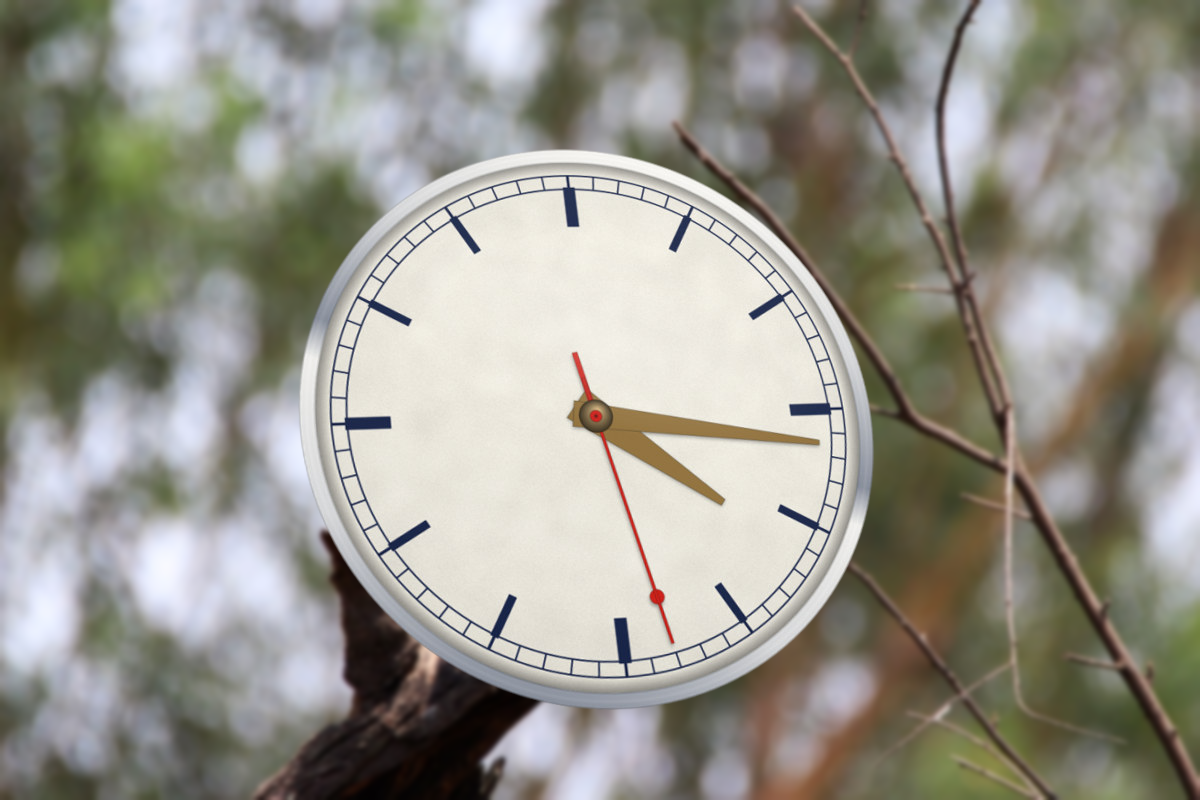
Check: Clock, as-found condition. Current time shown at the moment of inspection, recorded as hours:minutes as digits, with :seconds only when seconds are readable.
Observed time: 4:16:28
